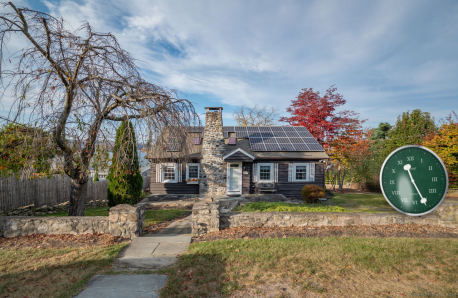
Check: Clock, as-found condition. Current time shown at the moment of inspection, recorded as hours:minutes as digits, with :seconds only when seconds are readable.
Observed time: 11:26
